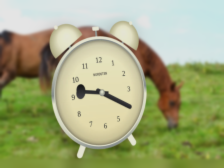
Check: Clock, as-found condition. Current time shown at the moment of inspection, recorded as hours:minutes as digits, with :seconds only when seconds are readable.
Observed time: 9:20
